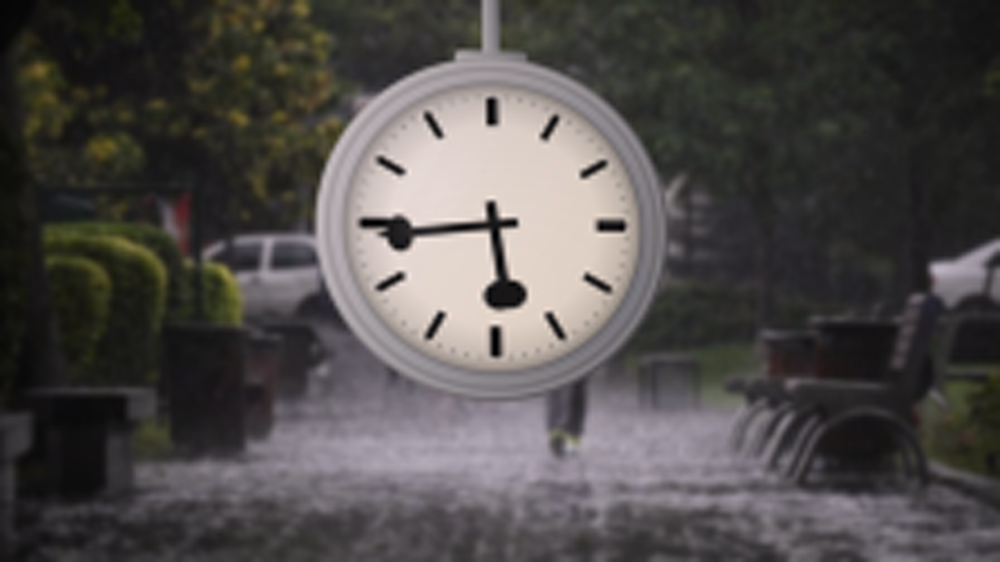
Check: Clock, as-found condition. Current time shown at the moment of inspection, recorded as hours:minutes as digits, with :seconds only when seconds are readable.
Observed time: 5:44
